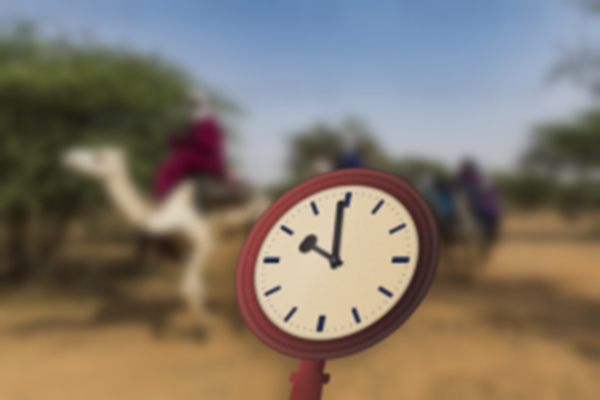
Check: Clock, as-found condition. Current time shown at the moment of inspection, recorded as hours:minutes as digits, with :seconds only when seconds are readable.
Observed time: 9:59
